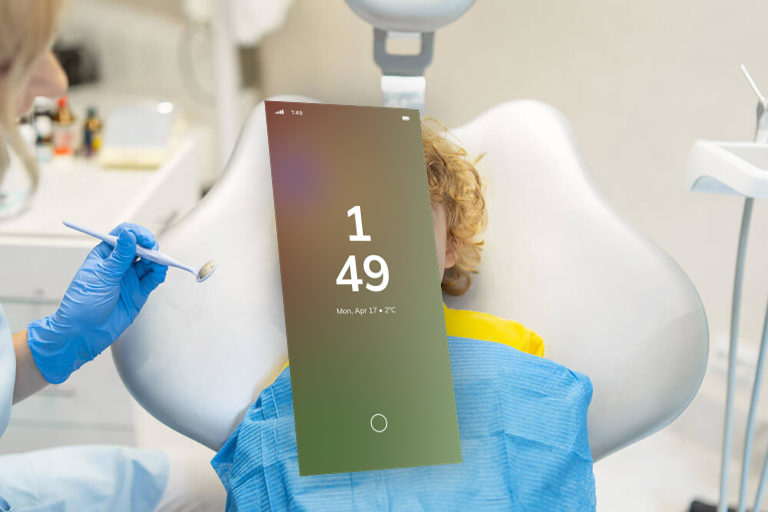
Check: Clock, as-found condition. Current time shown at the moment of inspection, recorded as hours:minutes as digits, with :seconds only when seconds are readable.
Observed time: 1:49
